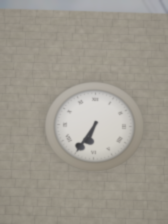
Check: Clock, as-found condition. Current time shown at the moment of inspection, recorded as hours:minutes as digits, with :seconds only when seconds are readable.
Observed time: 6:35
